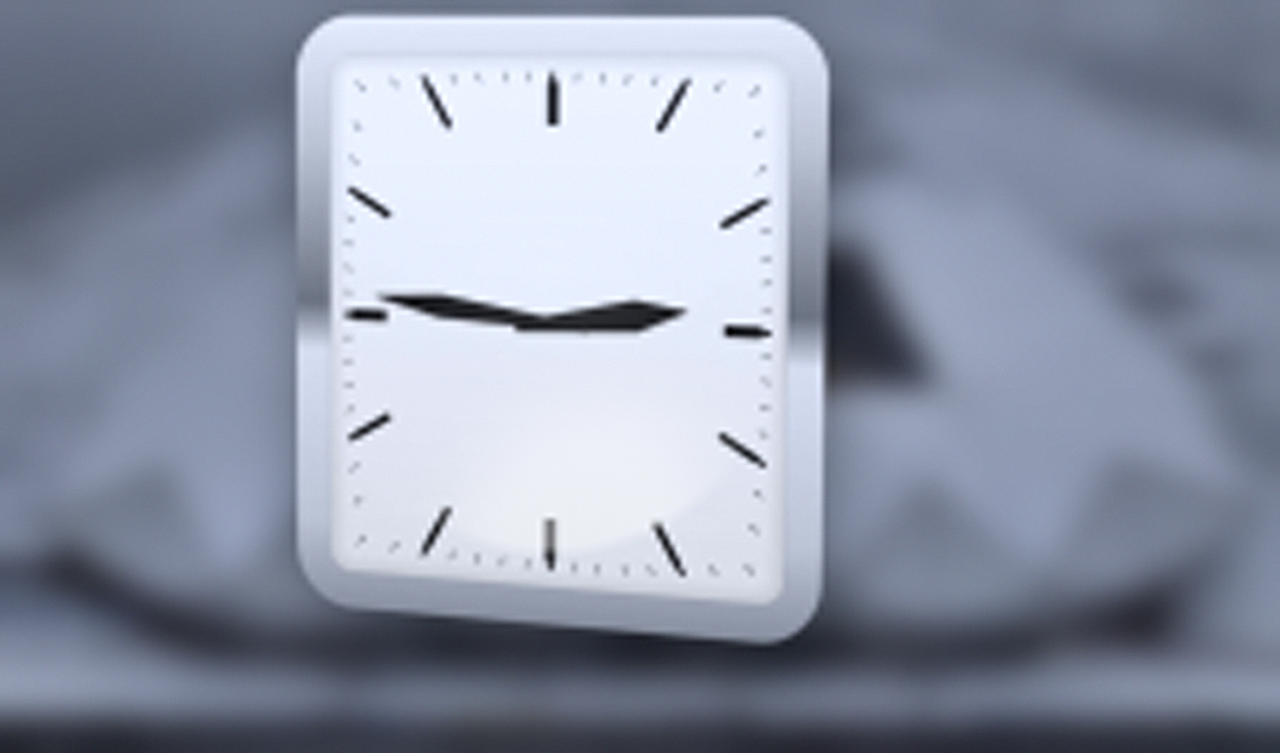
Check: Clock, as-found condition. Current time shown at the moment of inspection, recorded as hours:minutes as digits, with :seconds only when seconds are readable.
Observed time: 2:46
